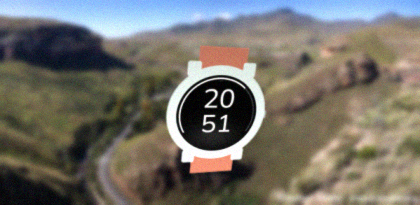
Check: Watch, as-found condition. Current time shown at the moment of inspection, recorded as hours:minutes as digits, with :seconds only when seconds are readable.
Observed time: 20:51
